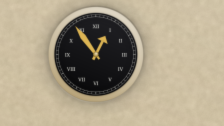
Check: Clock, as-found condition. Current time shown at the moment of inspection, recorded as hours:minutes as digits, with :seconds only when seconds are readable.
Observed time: 12:54
